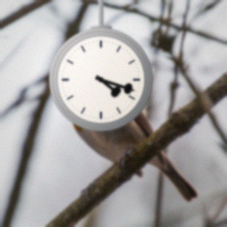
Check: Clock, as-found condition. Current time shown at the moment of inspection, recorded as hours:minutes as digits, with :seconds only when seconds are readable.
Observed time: 4:18
